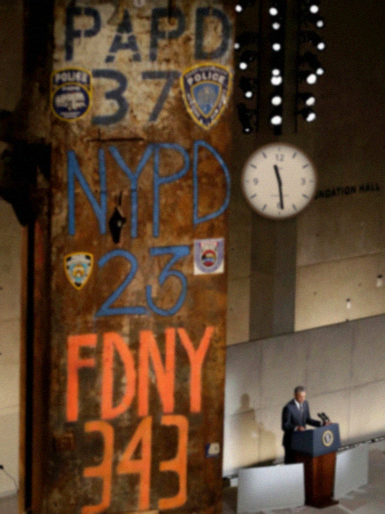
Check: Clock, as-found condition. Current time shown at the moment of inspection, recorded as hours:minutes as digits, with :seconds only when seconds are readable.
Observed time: 11:29
